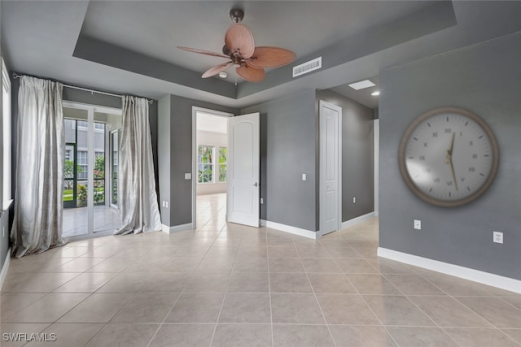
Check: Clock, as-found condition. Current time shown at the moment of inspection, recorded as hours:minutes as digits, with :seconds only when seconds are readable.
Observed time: 12:28
